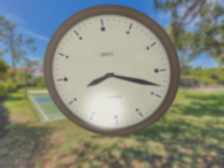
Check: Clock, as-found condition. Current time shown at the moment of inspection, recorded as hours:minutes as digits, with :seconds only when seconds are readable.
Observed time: 8:18
